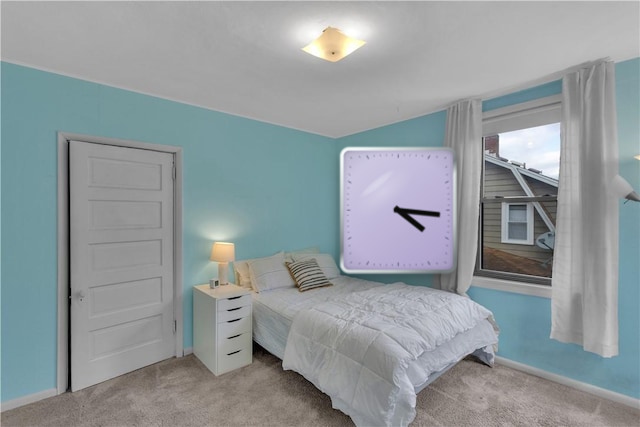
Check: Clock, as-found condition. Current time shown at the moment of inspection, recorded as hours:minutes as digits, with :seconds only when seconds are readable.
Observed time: 4:16
